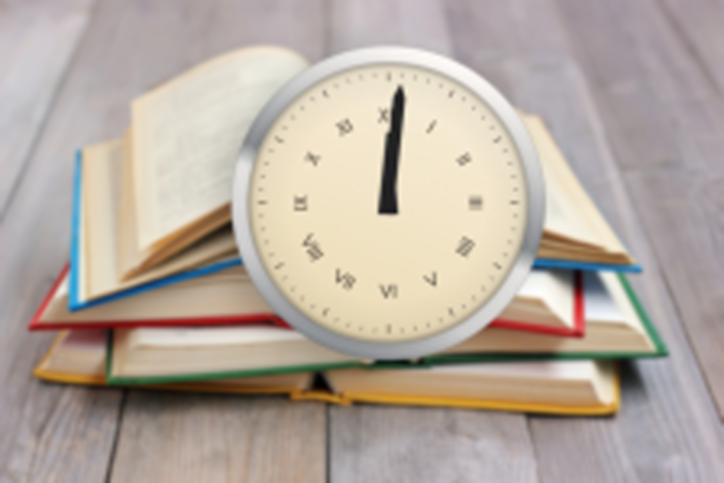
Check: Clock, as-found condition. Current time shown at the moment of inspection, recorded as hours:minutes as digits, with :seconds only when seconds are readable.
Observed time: 12:01
